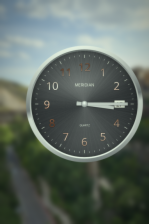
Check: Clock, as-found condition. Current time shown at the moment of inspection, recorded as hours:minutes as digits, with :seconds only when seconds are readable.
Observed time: 3:15
